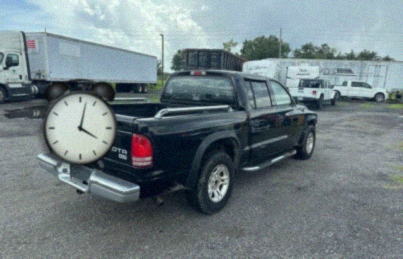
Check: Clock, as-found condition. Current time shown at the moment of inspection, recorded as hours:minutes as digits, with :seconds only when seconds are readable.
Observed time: 4:02
